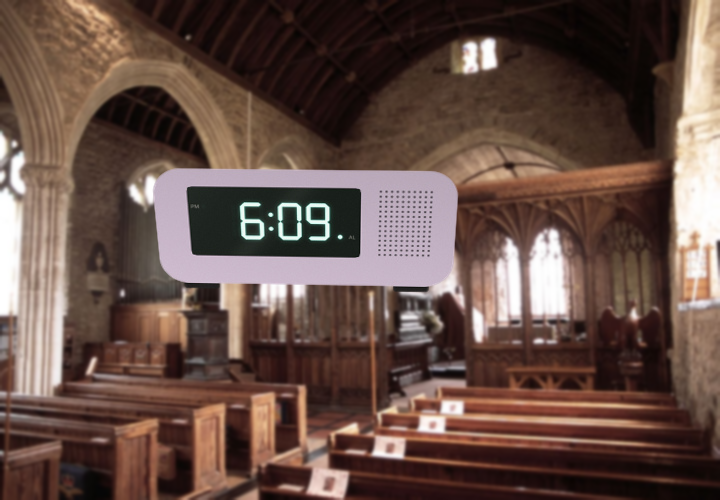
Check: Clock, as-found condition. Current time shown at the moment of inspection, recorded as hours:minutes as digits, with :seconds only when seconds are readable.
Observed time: 6:09
